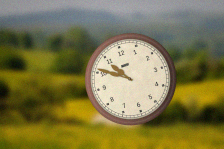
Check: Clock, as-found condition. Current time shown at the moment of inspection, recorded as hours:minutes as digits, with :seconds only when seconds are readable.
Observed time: 10:51
